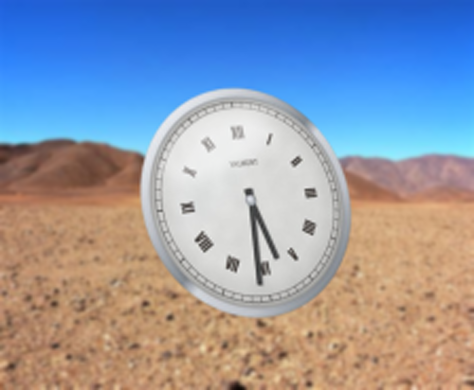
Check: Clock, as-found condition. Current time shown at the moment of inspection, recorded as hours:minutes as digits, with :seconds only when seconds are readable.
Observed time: 5:31
